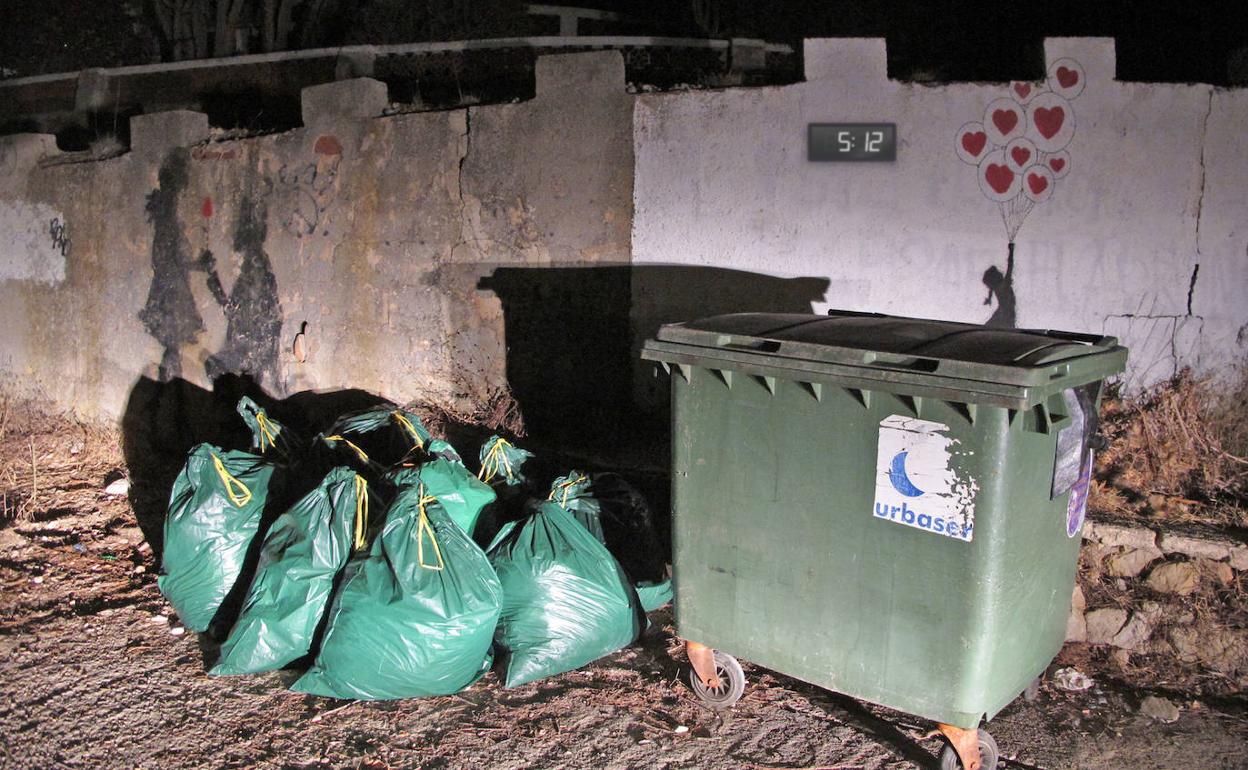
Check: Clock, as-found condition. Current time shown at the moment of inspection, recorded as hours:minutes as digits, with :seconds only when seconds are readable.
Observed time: 5:12
